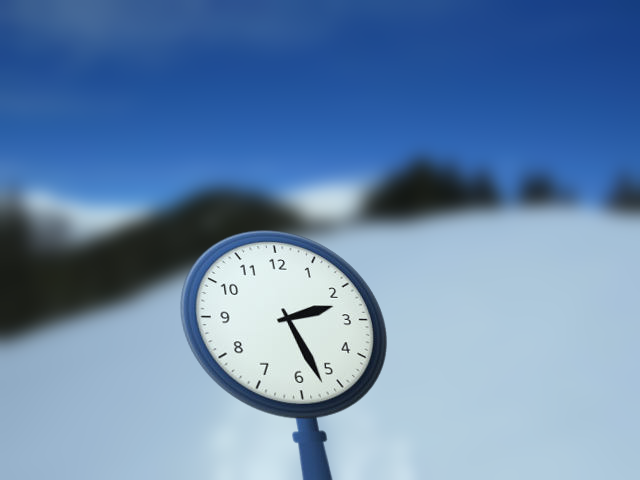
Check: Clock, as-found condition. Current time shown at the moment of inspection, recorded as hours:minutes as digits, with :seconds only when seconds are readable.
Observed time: 2:27
